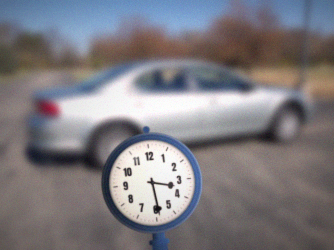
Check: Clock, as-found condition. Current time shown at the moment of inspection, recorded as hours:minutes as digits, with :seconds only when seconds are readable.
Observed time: 3:29
